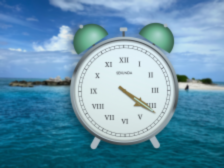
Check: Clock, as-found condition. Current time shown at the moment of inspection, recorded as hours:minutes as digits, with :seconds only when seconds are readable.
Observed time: 4:21
